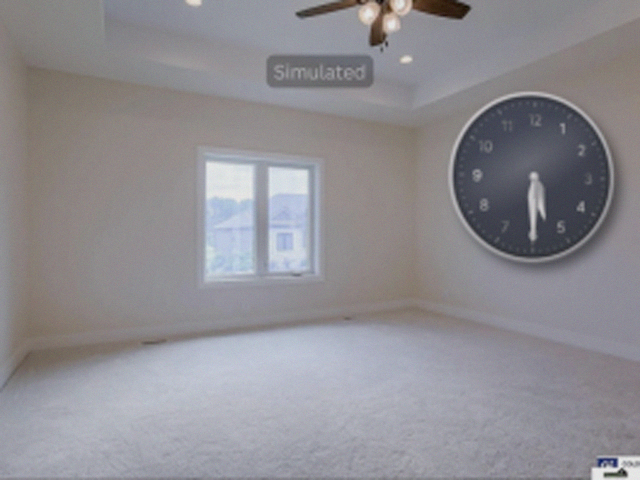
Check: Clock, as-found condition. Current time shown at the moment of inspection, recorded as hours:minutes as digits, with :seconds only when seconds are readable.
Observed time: 5:30
